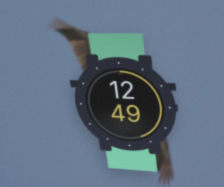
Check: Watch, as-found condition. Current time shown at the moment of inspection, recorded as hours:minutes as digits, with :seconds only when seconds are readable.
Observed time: 12:49
